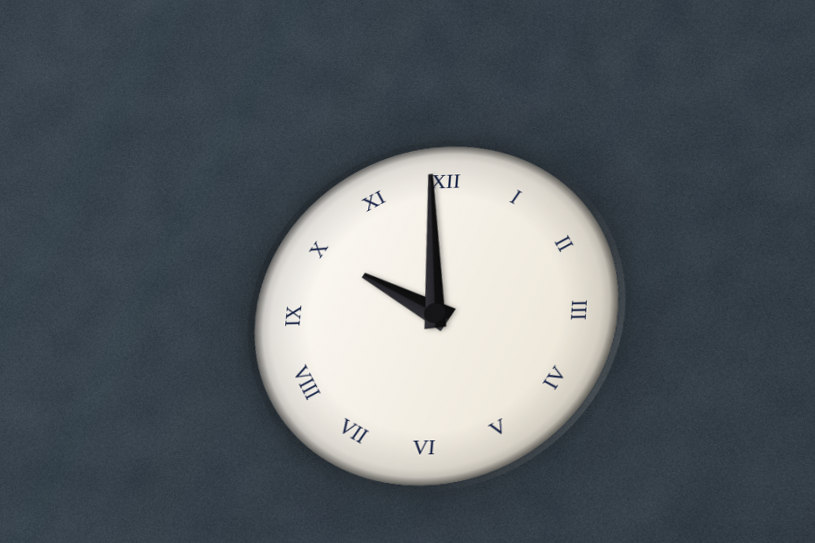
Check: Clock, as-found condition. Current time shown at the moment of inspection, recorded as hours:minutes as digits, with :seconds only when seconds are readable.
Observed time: 9:59
